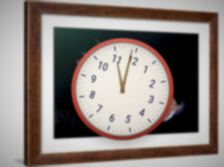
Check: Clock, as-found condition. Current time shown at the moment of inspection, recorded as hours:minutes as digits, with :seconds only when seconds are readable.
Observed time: 10:59
